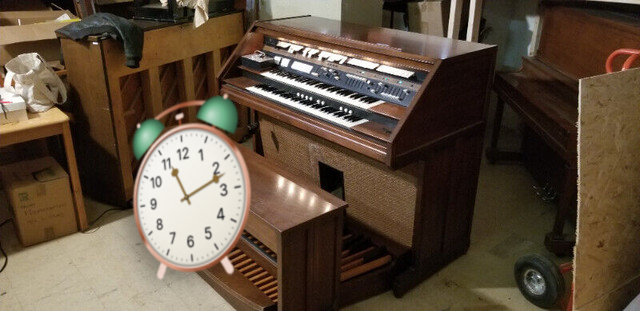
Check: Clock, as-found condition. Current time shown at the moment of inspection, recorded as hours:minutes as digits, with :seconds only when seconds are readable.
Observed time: 11:12
